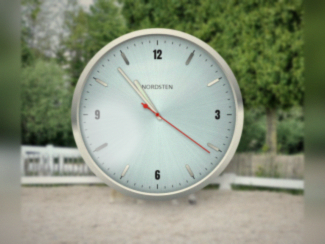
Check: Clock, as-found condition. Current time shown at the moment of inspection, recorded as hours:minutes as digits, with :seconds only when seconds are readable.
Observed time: 10:53:21
